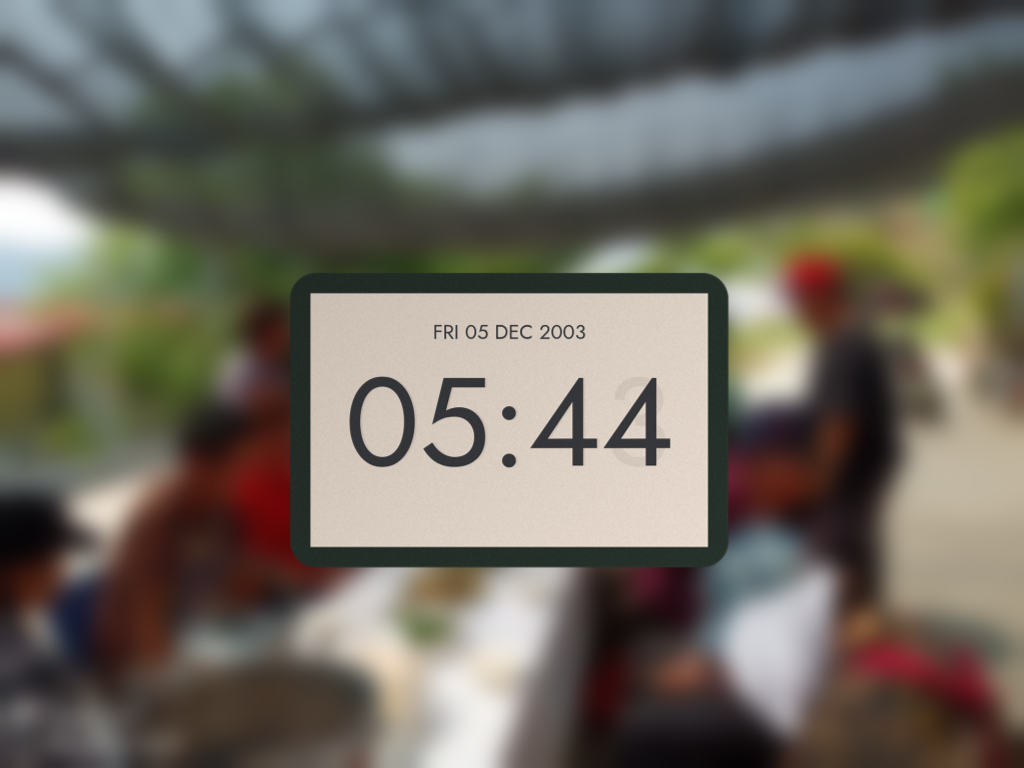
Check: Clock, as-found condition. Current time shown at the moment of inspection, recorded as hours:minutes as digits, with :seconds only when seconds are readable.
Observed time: 5:44
